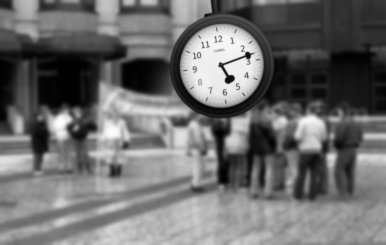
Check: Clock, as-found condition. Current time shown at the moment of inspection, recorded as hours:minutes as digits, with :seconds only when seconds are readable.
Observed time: 5:13
